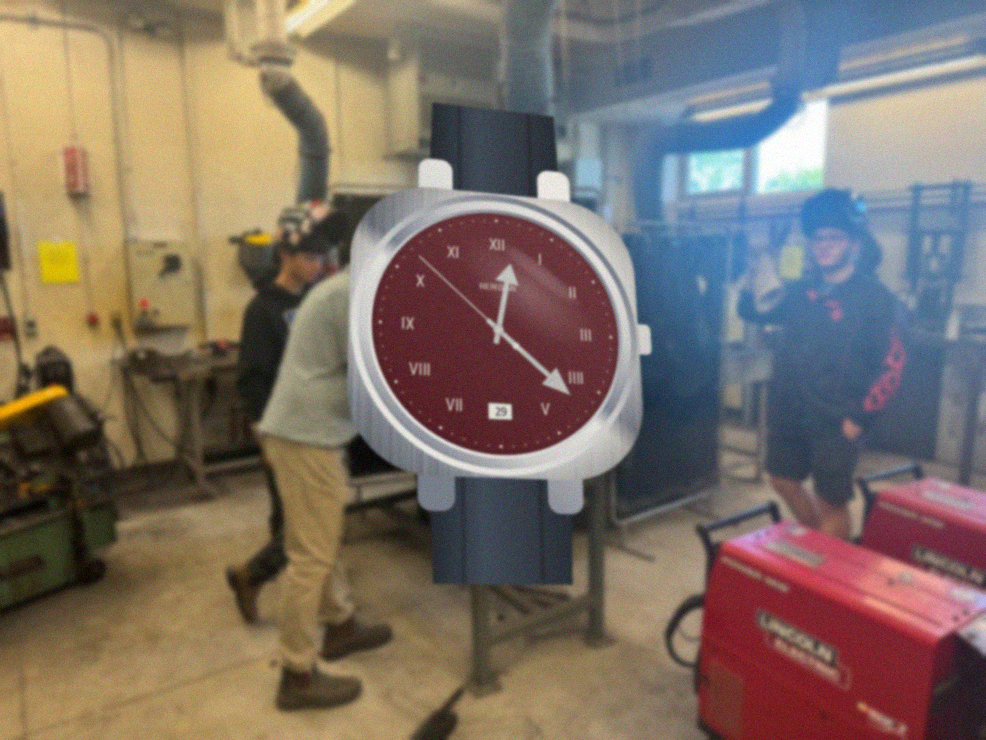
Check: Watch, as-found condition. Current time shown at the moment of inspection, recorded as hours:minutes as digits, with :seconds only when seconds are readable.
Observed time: 12:21:52
